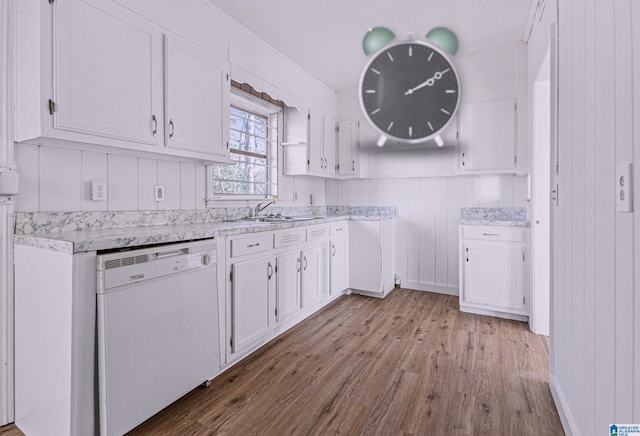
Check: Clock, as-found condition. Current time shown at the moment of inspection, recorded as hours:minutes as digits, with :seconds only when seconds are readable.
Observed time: 2:10
